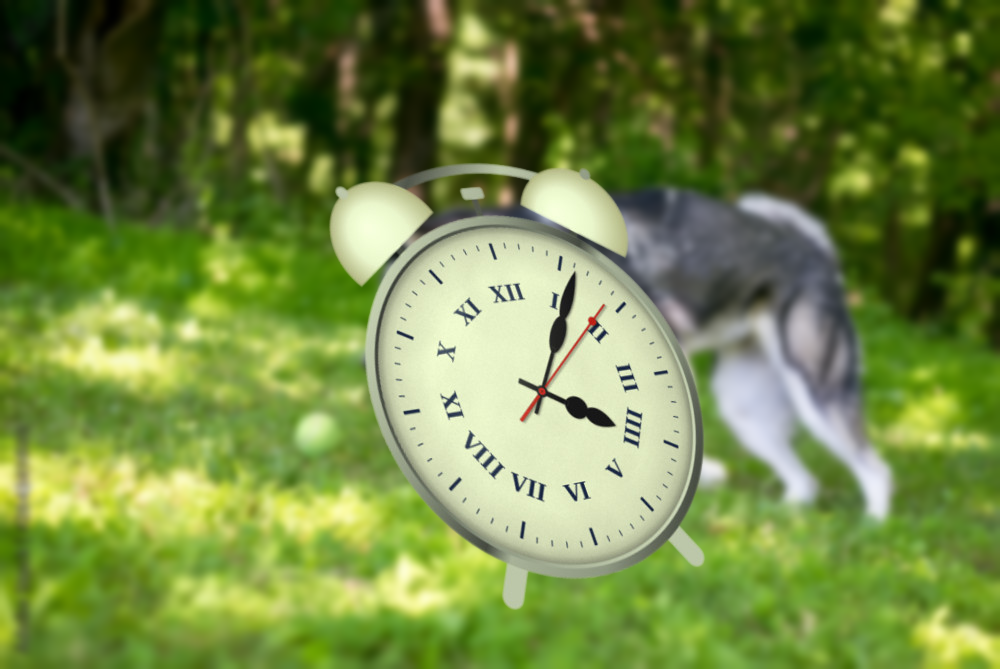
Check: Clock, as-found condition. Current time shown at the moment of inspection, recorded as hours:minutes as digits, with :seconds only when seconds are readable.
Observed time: 4:06:09
